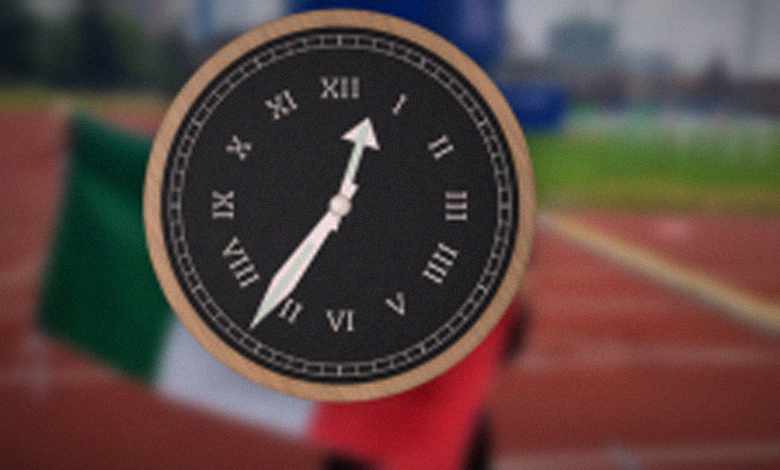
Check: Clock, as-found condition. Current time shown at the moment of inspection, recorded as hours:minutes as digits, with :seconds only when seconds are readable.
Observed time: 12:36
